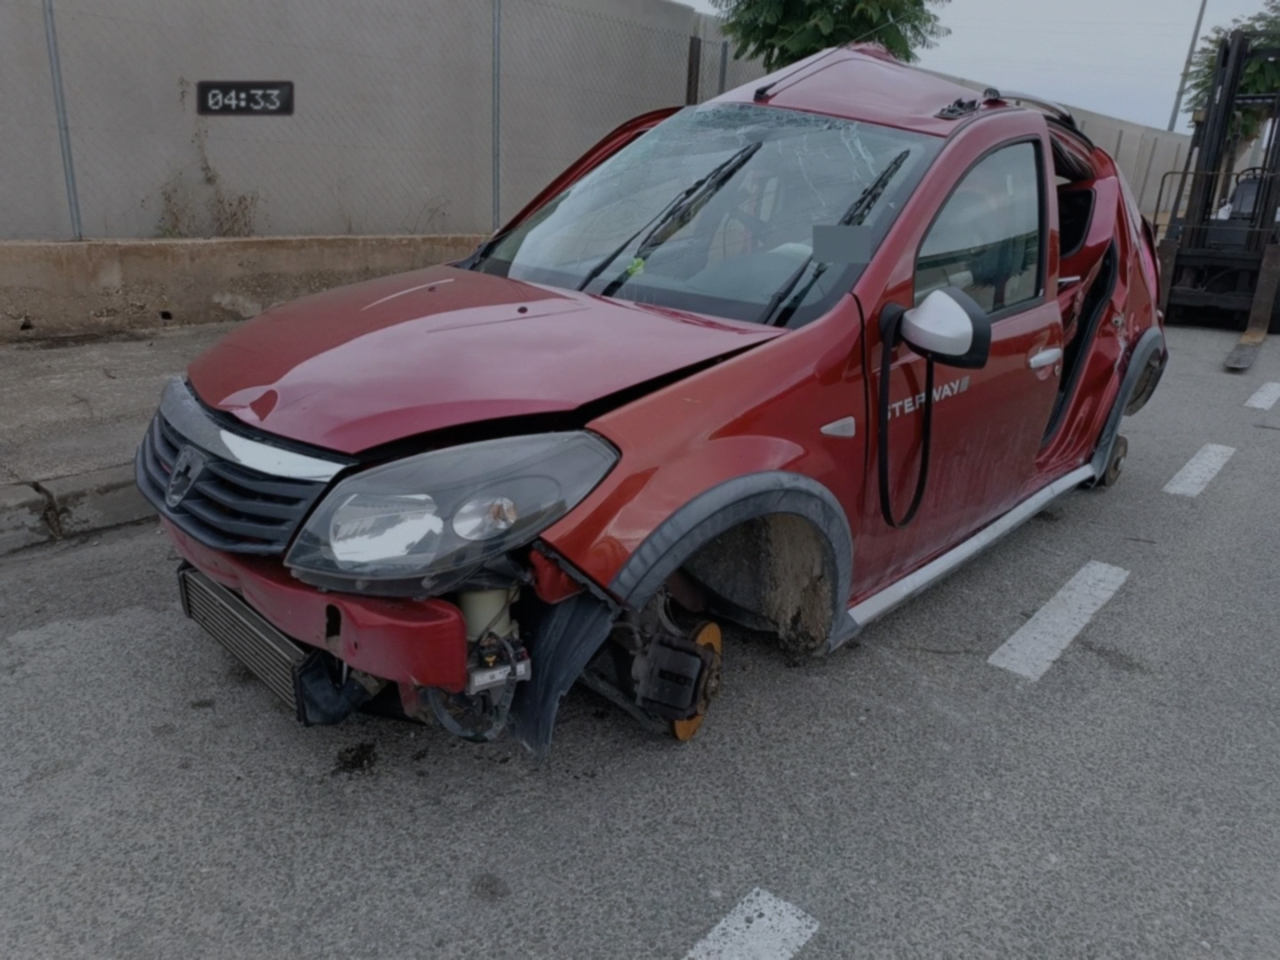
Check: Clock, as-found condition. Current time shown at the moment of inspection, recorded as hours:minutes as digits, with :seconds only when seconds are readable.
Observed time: 4:33
